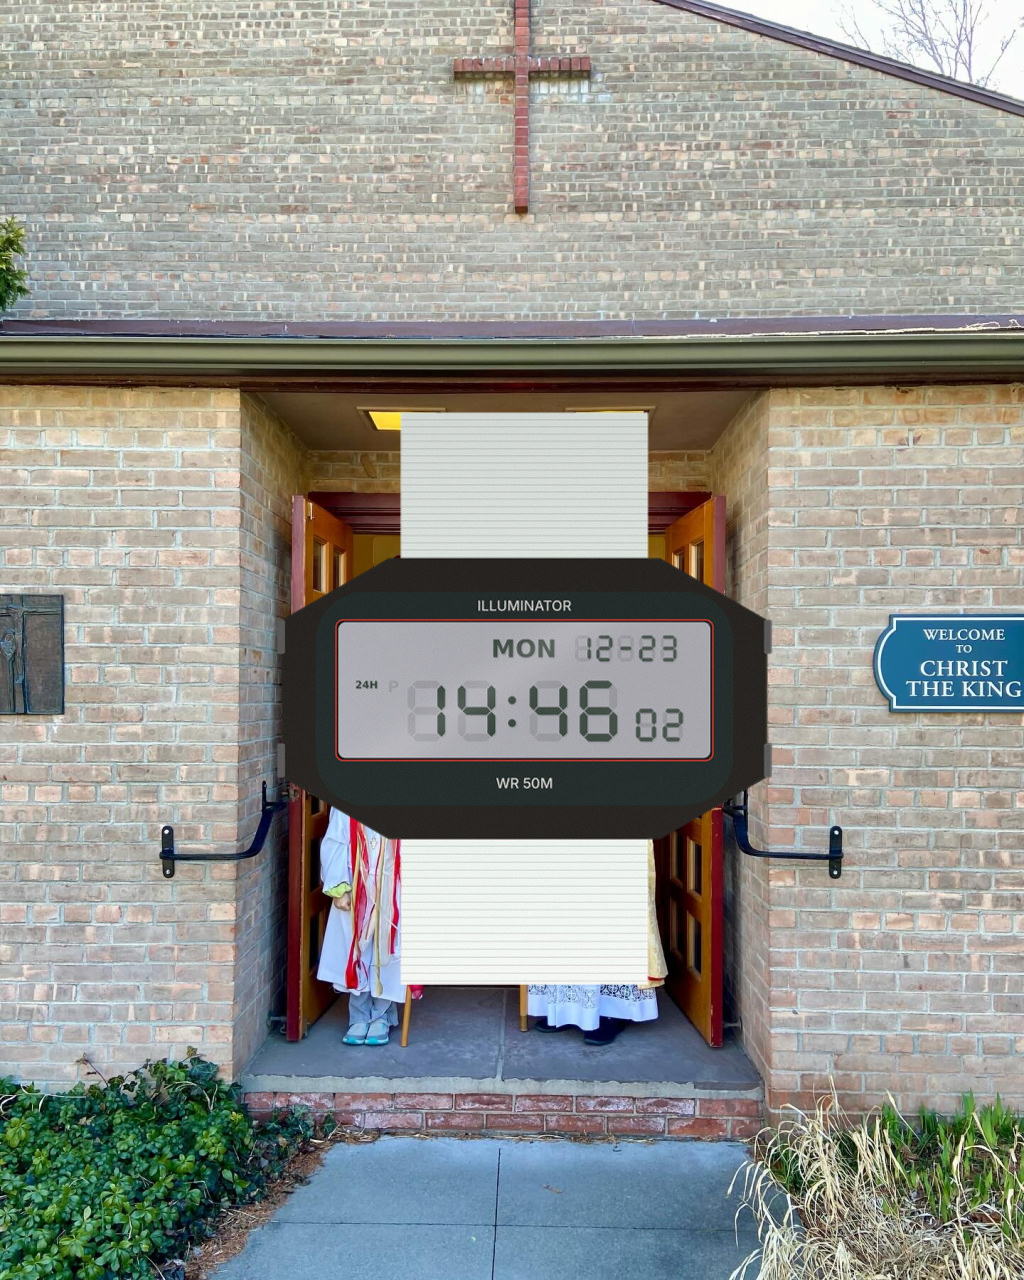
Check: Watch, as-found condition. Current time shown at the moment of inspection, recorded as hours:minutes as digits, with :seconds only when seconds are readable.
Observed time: 14:46:02
